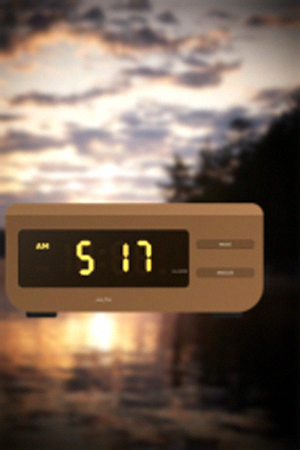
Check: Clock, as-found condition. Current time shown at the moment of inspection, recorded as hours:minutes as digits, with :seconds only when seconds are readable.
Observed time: 5:17
